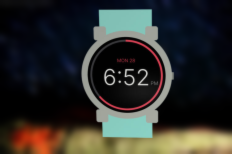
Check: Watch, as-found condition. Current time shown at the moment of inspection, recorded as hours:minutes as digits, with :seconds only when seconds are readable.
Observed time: 6:52
